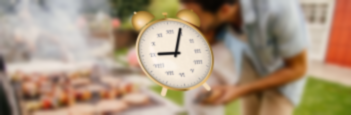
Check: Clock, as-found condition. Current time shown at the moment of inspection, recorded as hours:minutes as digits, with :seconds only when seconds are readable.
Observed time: 9:04
